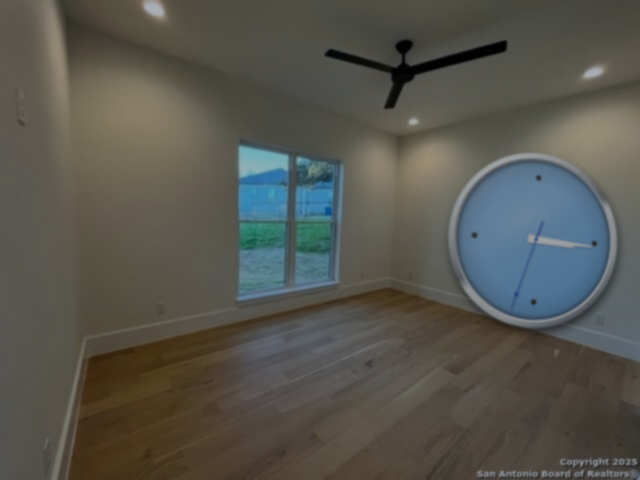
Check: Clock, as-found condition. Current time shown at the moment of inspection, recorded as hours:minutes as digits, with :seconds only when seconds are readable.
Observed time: 3:15:33
